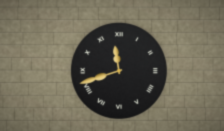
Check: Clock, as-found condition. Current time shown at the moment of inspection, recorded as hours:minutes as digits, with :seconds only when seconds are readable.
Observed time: 11:42
